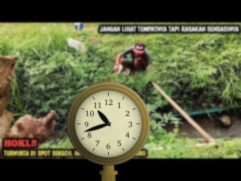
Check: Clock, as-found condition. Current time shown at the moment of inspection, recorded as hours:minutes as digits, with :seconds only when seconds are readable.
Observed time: 10:42
